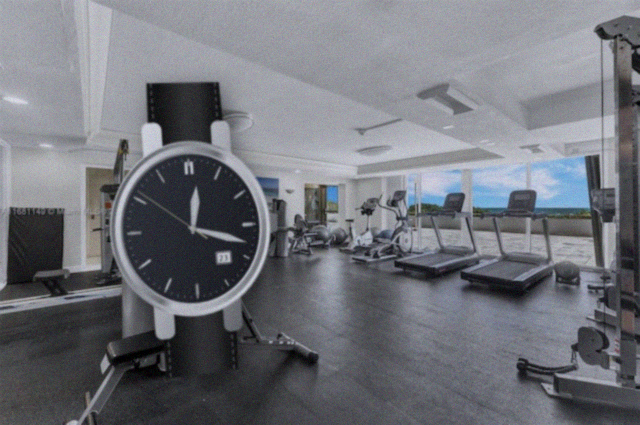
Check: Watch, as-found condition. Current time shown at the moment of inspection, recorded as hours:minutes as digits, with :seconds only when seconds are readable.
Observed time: 12:17:51
